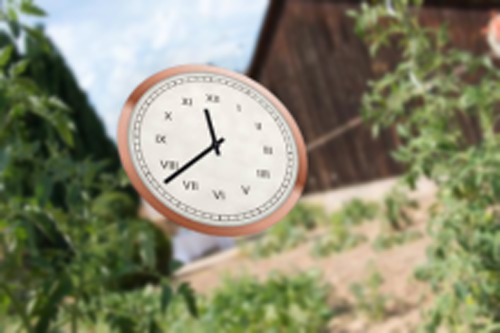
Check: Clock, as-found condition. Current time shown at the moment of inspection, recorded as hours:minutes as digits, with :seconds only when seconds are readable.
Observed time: 11:38
